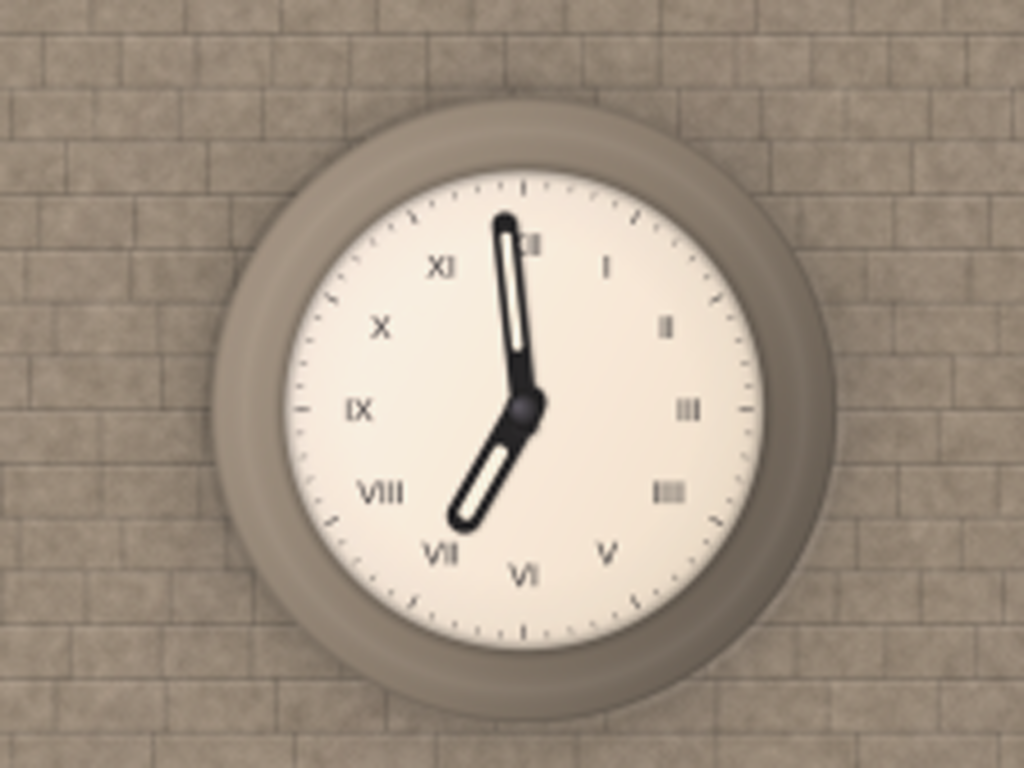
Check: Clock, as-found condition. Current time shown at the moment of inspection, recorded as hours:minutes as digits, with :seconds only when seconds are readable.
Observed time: 6:59
